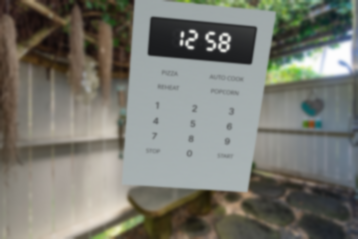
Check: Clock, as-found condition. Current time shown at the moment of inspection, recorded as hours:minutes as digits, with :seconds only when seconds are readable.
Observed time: 12:58
